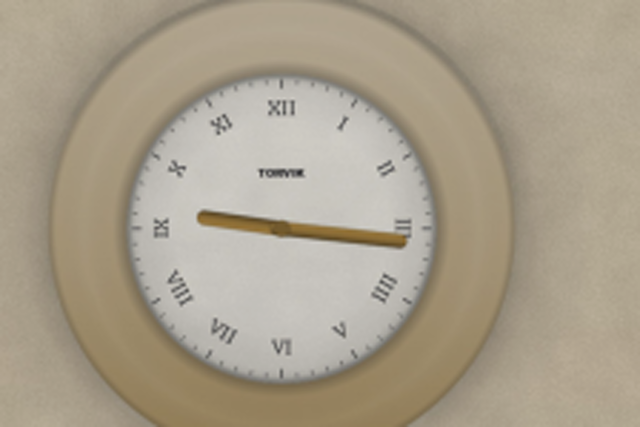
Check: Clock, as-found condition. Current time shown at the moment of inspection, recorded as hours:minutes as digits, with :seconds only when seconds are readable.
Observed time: 9:16
